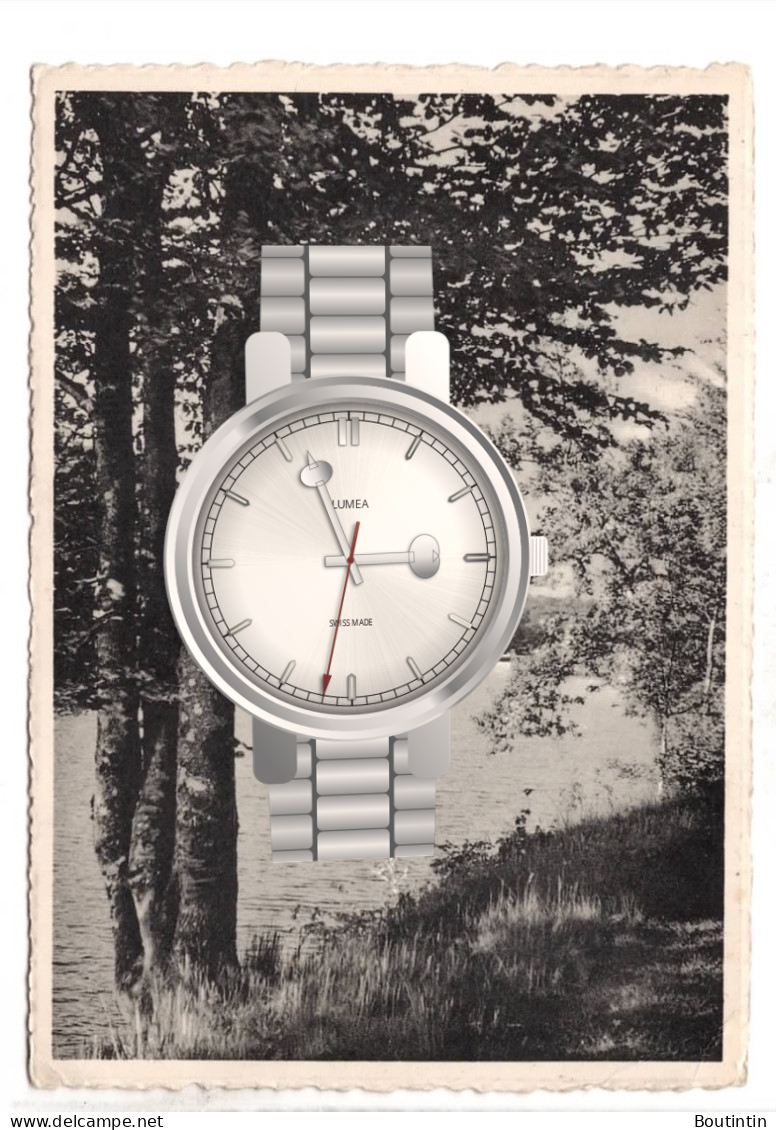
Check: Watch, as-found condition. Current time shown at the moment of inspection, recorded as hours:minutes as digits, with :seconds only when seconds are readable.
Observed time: 2:56:32
